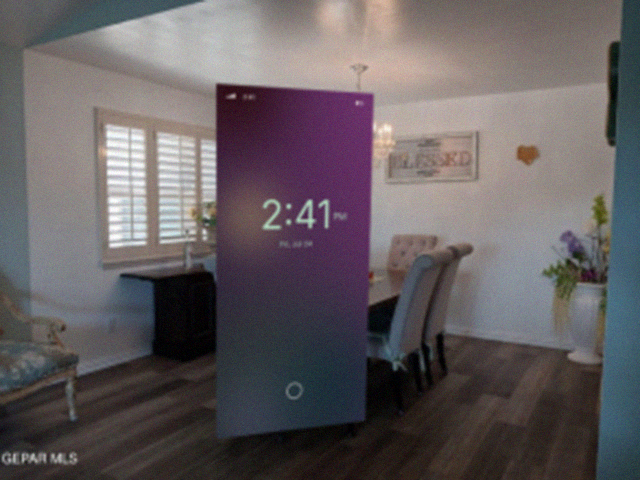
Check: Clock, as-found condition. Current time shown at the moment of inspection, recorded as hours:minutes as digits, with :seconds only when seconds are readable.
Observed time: 2:41
